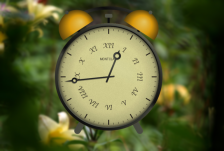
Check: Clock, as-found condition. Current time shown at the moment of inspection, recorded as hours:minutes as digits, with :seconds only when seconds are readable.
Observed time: 12:44
